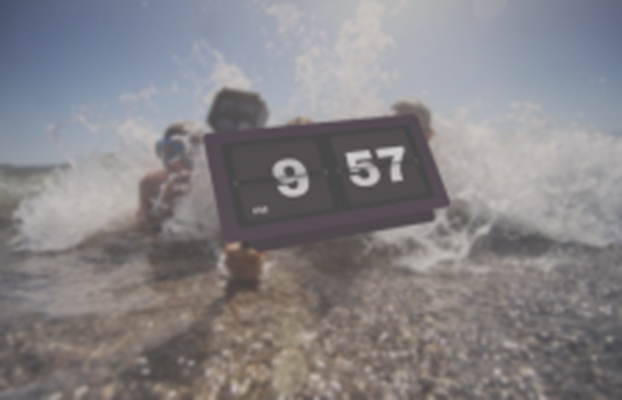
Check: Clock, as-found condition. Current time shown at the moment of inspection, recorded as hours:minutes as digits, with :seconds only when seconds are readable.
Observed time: 9:57
